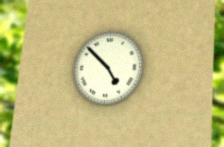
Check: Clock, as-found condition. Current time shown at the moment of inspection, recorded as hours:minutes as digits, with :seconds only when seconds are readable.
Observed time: 4:52
